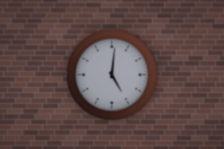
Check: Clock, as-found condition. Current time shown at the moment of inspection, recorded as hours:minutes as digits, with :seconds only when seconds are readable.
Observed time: 5:01
